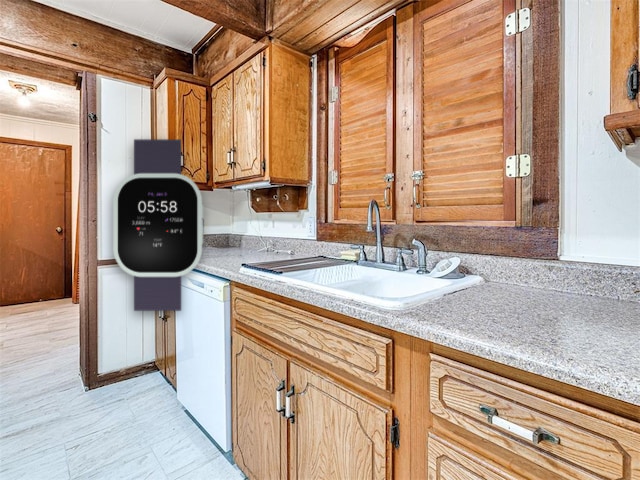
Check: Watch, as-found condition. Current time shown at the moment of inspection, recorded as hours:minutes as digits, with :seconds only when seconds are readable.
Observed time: 5:58
